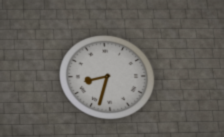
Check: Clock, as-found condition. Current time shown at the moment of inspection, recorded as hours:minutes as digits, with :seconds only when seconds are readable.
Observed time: 8:33
